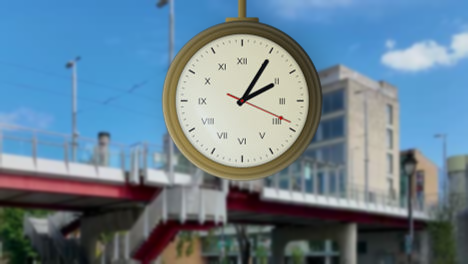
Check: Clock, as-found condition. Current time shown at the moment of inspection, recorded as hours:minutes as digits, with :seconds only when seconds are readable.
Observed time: 2:05:19
